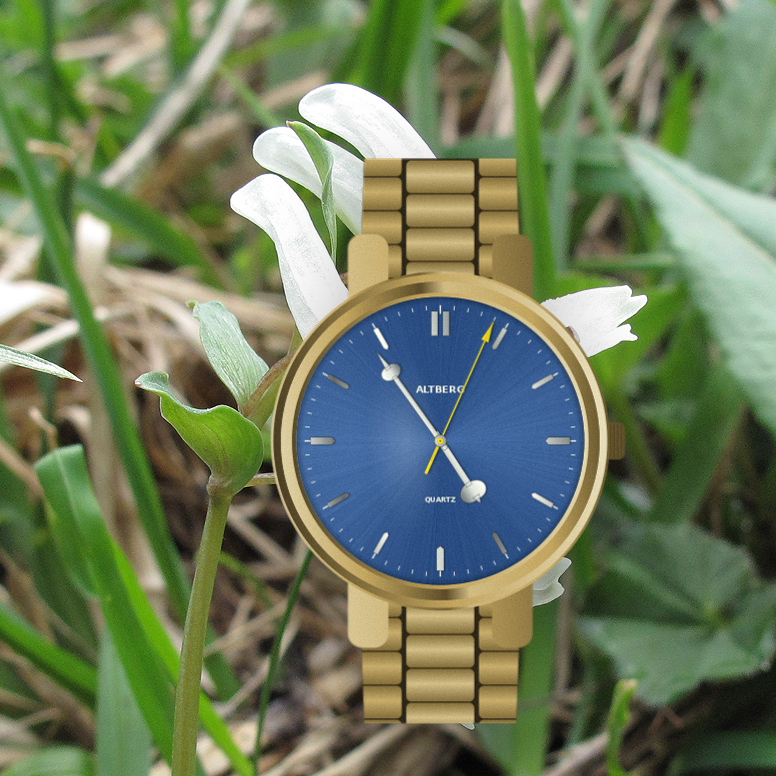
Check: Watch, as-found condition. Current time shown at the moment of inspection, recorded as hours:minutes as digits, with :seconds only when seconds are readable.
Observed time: 4:54:04
